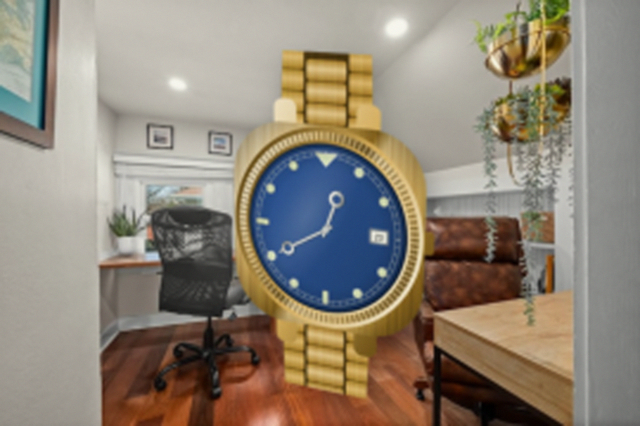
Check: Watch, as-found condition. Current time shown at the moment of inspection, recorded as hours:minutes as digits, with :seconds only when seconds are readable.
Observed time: 12:40
